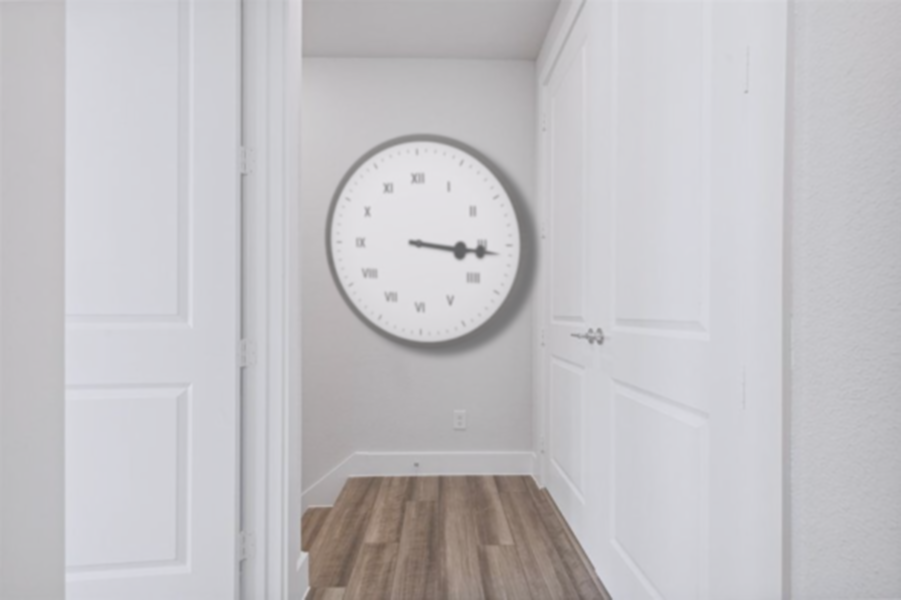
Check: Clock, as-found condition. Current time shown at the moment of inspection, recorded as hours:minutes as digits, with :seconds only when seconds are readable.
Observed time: 3:16
